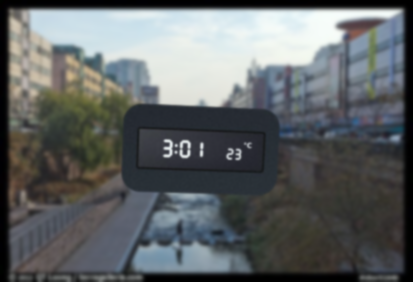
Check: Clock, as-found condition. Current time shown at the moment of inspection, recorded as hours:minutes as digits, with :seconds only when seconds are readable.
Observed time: 3:01
